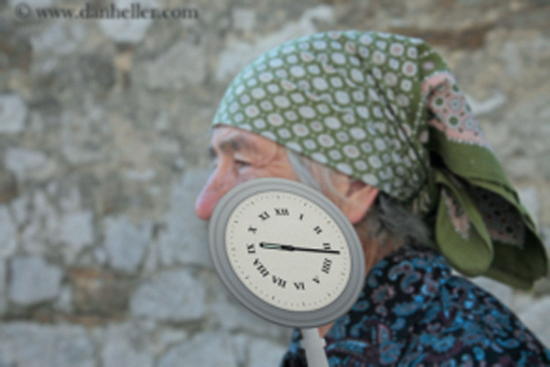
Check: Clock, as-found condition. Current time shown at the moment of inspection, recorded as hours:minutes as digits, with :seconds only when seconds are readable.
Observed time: 9:16
